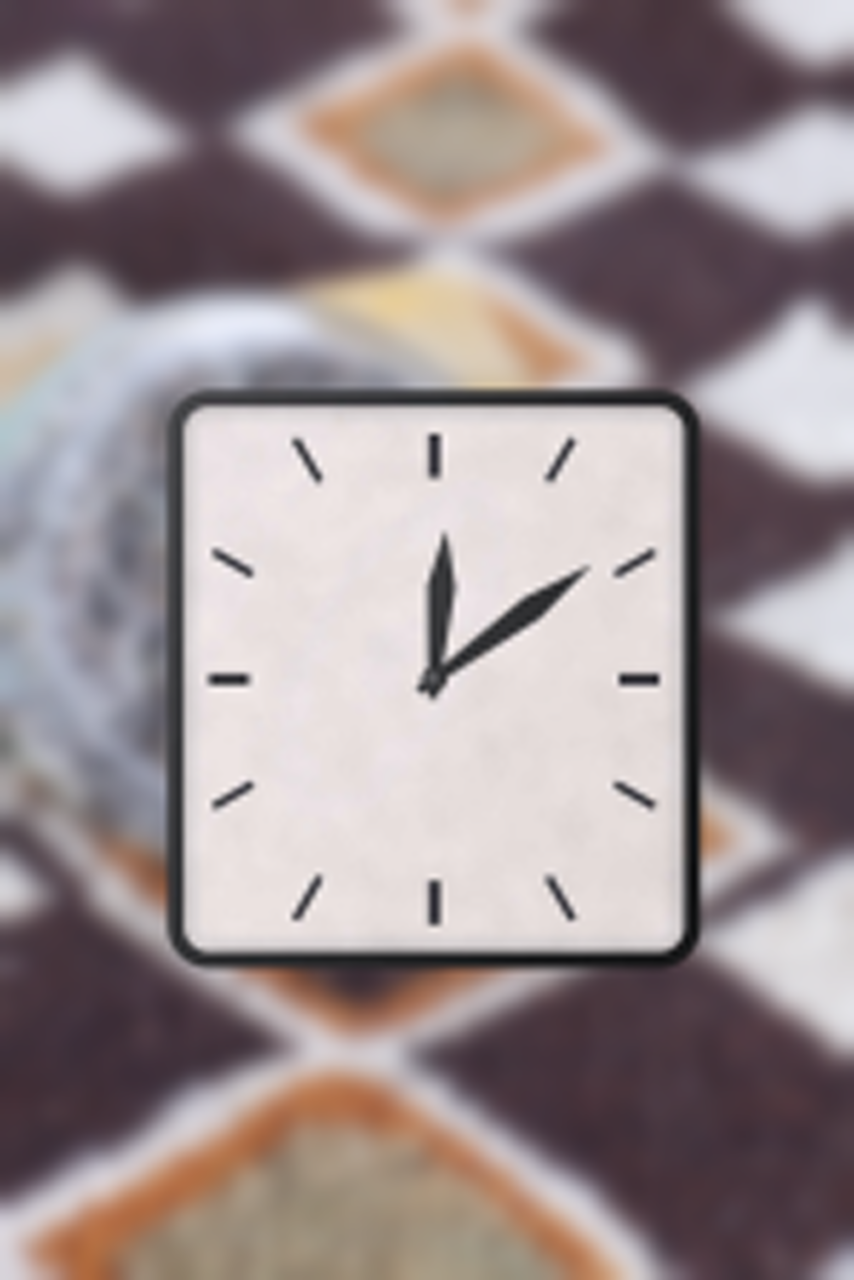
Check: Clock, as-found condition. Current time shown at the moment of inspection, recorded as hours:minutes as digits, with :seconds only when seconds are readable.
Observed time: 12:09
